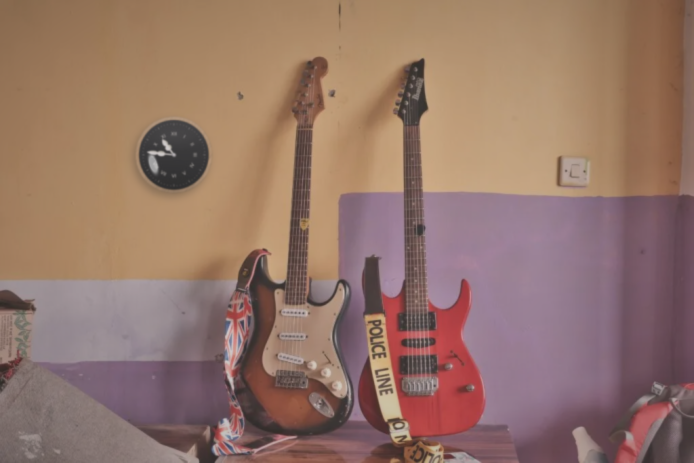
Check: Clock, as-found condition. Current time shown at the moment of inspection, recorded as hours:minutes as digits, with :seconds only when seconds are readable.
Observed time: 10:46
